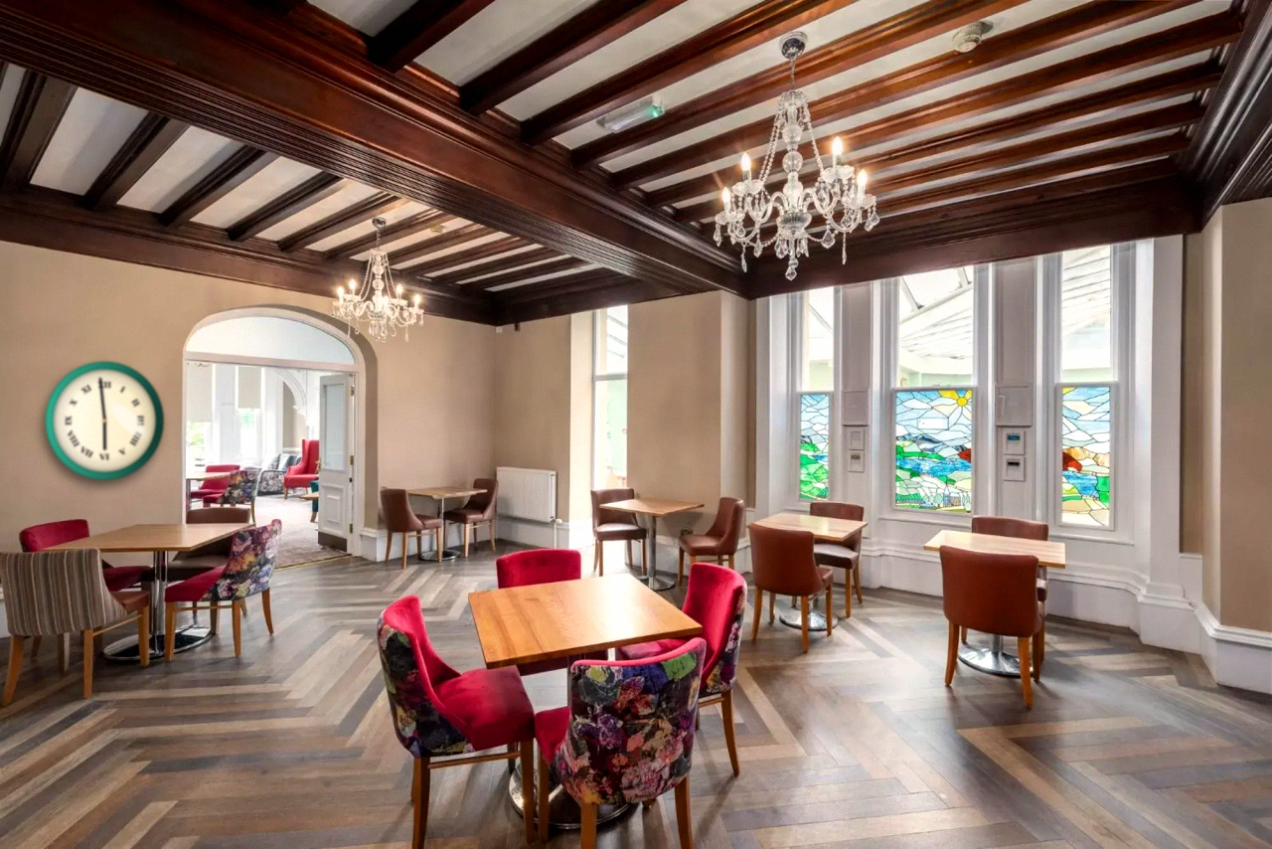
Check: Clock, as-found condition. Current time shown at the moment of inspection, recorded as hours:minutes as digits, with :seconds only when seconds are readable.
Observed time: 5:59
